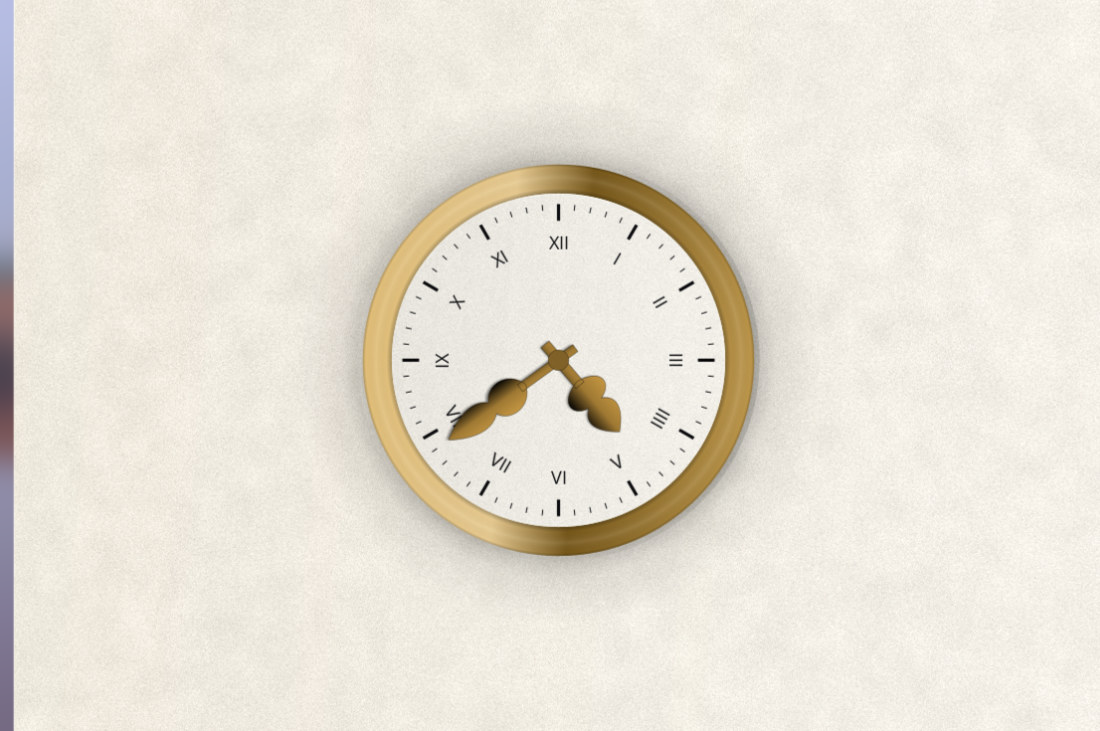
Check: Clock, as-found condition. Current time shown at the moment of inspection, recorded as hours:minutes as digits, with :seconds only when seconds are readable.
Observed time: 4:39
